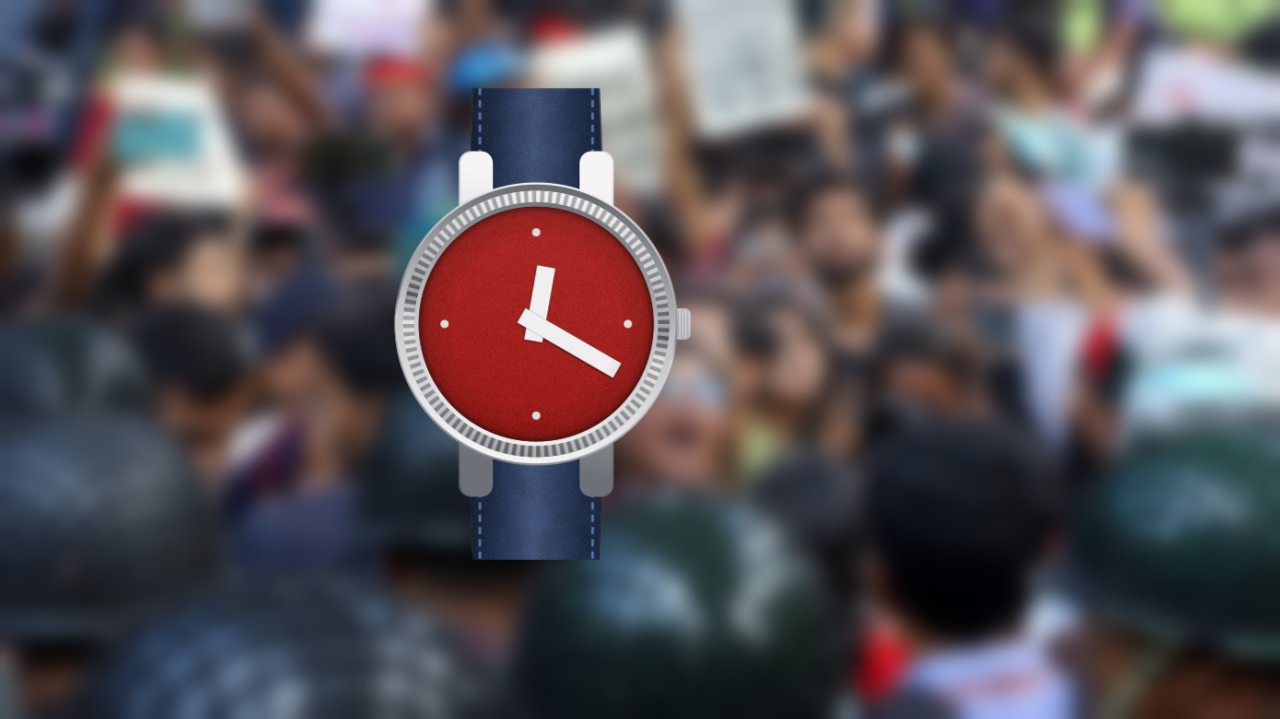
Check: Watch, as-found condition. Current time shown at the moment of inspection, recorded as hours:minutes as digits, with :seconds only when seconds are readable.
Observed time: 12:20
